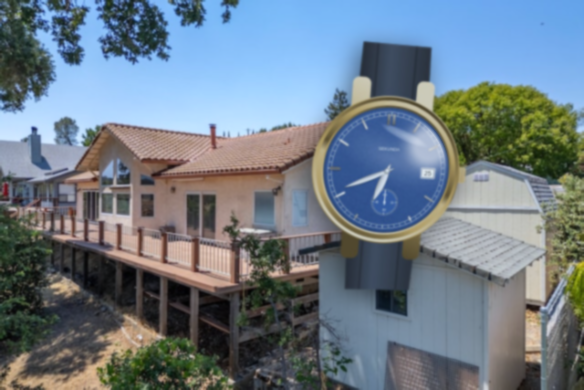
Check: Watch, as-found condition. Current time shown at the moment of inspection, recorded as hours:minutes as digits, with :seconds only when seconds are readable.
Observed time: 6:41
